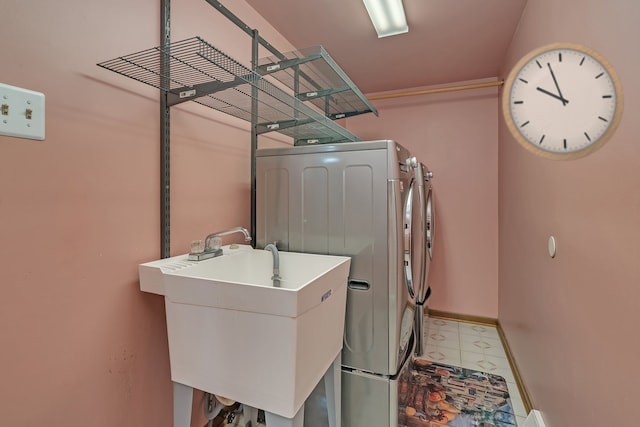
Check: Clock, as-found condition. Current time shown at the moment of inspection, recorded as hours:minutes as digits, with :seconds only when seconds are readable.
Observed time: 9:57
